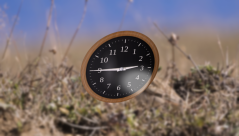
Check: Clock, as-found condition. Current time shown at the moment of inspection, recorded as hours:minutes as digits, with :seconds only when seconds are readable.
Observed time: 2:45
